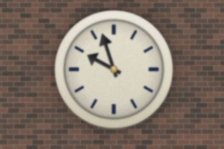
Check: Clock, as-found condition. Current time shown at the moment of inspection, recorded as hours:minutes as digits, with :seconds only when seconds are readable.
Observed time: 9:57
